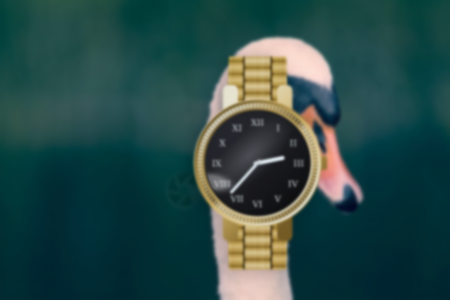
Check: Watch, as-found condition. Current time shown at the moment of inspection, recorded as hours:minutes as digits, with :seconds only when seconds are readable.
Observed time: 2:37
